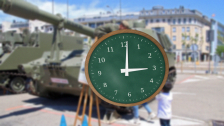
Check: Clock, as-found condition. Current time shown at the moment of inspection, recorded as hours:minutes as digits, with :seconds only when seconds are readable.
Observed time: 3:01
